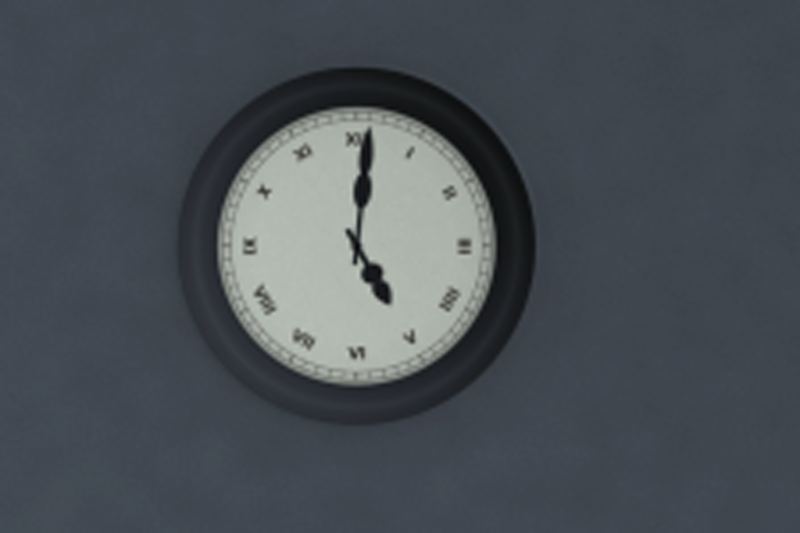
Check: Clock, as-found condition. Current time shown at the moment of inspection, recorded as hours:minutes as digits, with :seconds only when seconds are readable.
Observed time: 5:01
